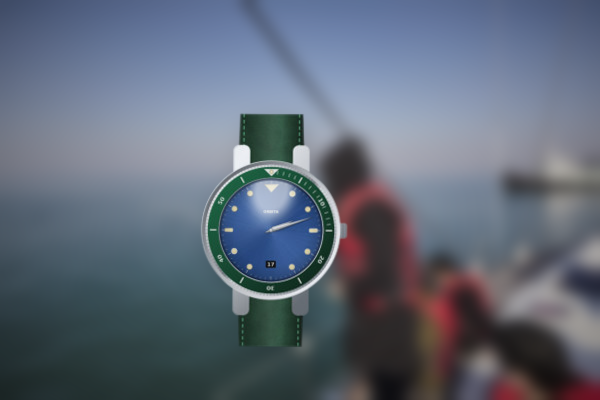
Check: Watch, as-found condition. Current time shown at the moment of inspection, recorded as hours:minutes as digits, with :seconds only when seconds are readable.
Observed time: 2:12
